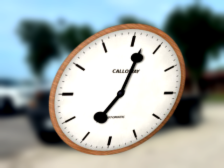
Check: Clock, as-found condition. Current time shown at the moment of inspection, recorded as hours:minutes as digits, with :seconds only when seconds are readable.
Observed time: 7:02
